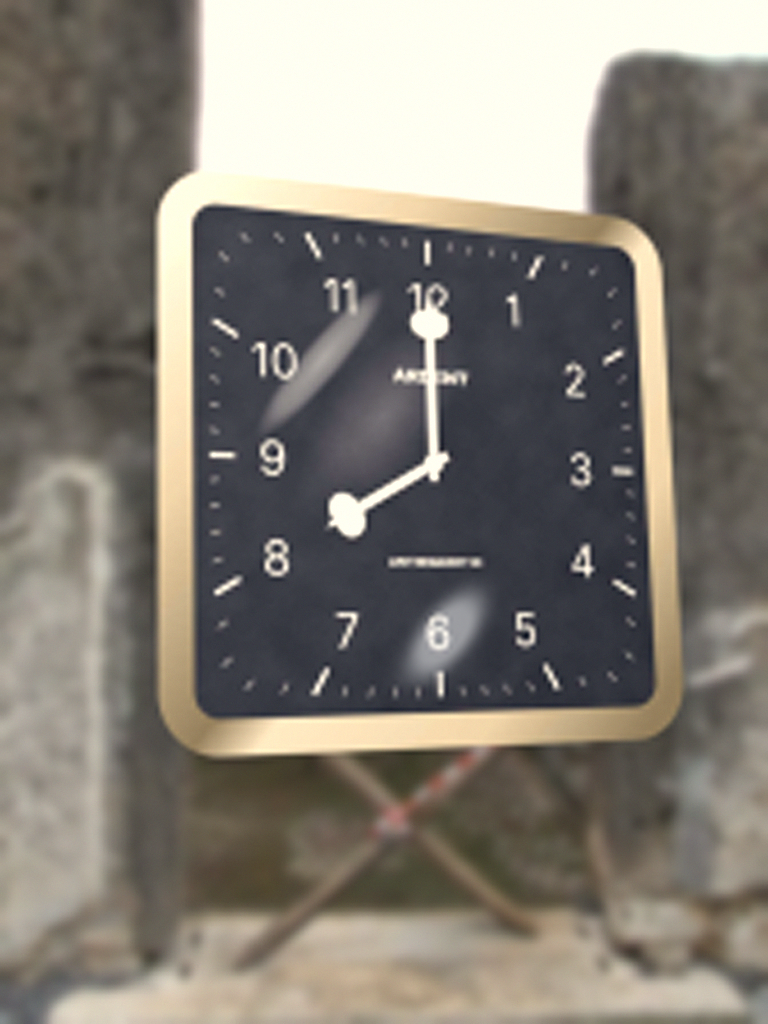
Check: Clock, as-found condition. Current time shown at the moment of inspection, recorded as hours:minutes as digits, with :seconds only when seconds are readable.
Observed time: 8:00
